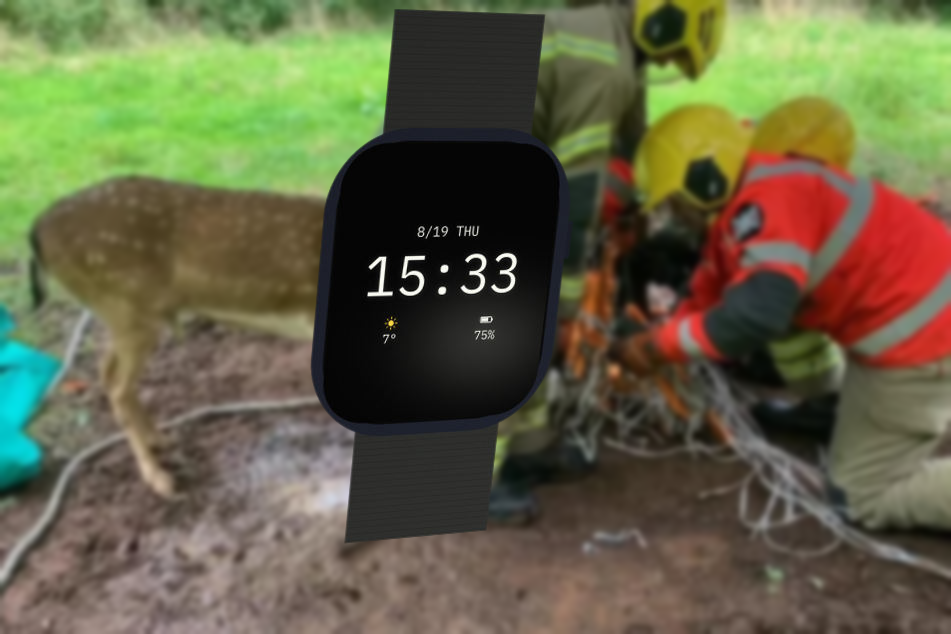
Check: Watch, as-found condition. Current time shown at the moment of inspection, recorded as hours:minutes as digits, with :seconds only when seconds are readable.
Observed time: 15:33
